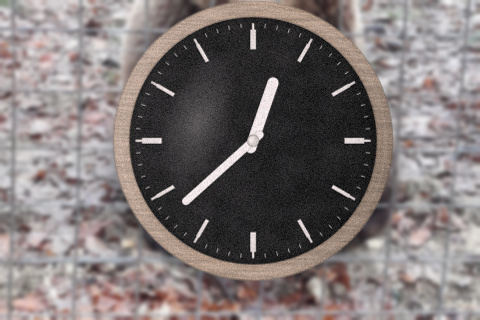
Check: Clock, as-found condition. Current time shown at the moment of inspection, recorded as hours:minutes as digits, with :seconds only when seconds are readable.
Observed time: 12:38
